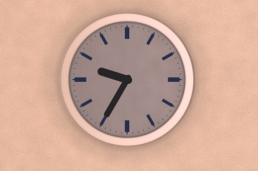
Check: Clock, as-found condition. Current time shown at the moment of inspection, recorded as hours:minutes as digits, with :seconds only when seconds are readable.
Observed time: 9:35
